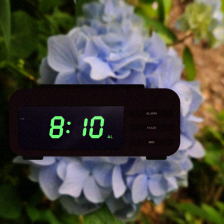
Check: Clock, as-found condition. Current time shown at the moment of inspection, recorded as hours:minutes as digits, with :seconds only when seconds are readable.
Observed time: 8:10
